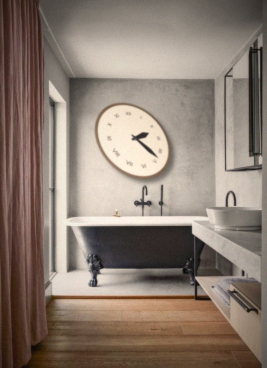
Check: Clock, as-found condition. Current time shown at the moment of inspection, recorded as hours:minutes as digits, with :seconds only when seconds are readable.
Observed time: 2:23
